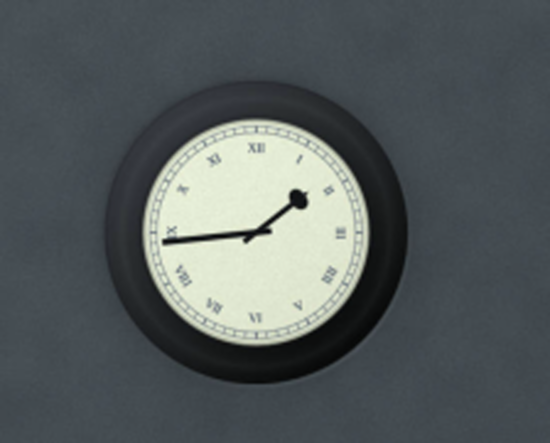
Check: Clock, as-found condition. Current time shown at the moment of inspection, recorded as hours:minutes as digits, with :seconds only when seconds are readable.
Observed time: 1:44
